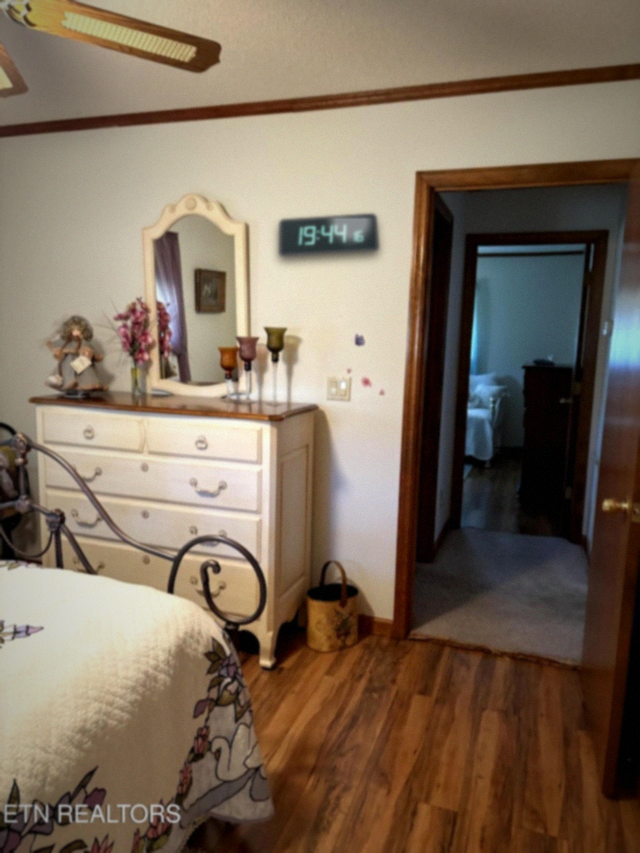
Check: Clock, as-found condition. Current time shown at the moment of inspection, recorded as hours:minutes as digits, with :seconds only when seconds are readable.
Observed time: 19:44
